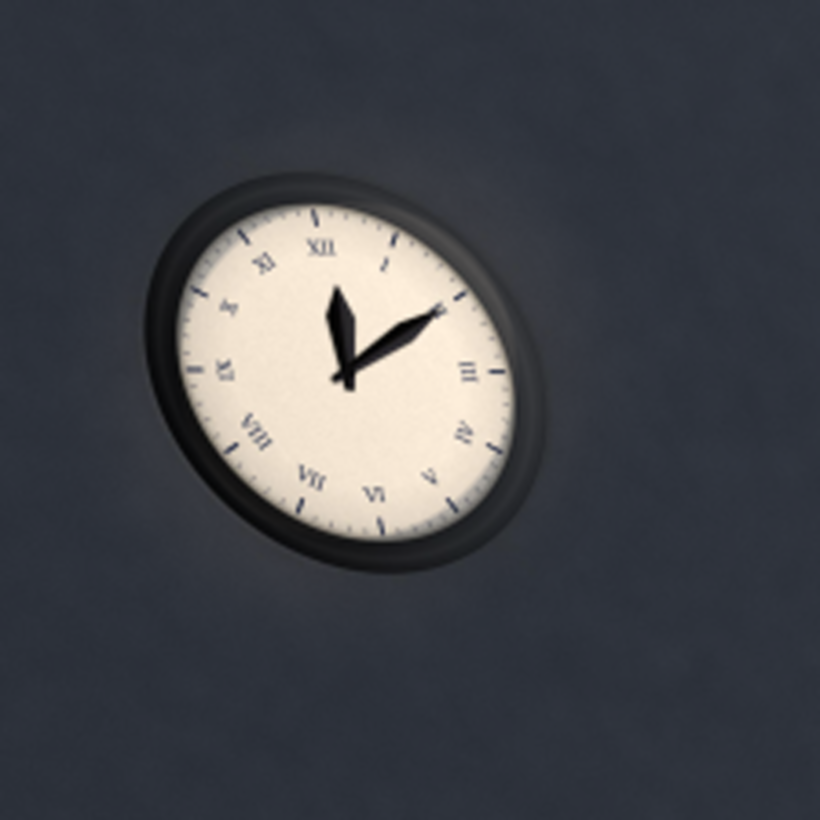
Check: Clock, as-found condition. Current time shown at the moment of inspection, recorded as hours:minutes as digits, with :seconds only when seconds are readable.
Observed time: 12:10
